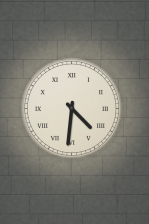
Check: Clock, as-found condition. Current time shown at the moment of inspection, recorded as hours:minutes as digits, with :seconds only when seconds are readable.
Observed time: 4:31
